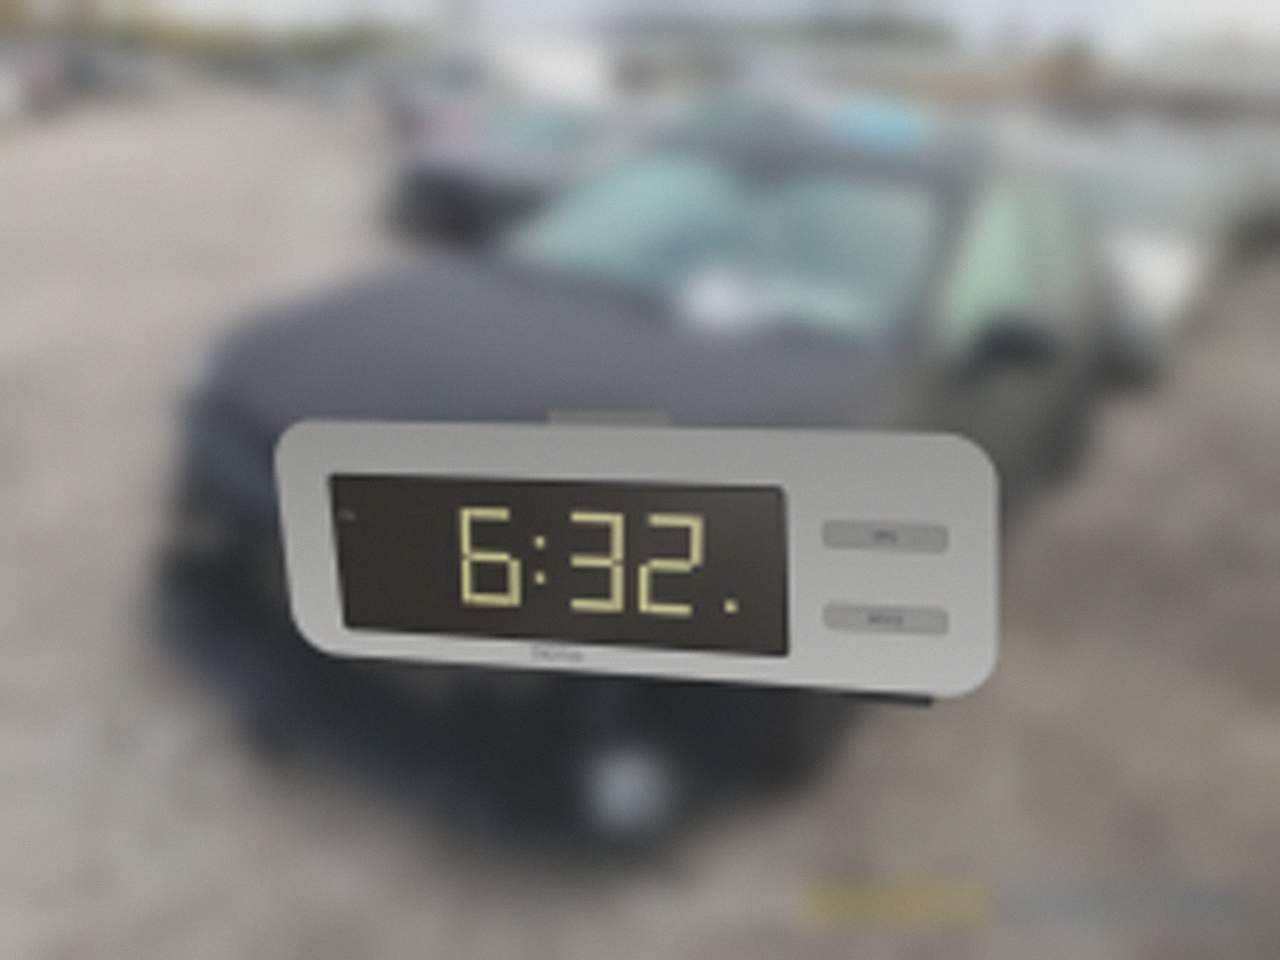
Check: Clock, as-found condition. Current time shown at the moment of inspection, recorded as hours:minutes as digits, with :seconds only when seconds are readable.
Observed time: 6:32
